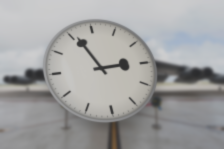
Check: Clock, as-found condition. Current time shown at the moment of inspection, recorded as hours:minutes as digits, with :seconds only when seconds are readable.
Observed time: 2:56
